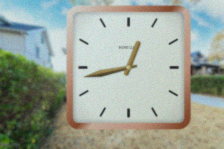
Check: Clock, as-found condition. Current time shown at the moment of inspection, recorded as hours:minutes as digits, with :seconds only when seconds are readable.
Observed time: 12:43
